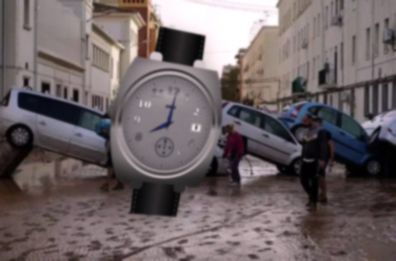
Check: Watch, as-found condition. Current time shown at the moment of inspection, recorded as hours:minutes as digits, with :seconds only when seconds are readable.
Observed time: 8:01
